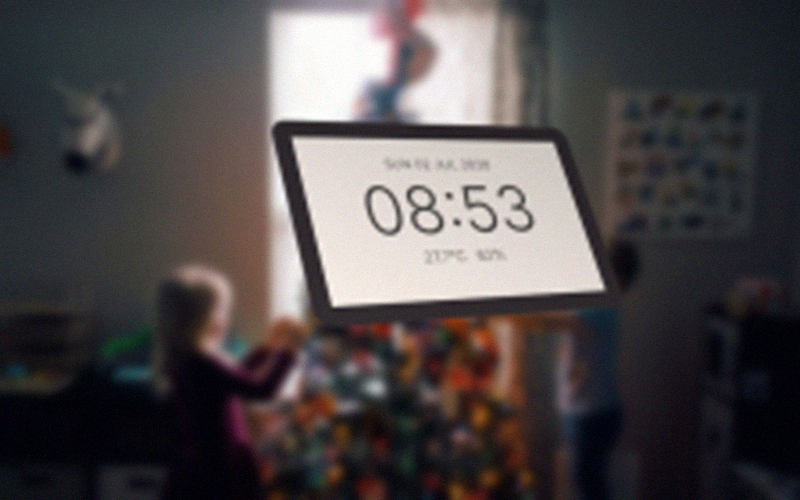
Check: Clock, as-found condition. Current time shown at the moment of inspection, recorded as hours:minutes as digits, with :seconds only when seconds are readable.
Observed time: 8:53
